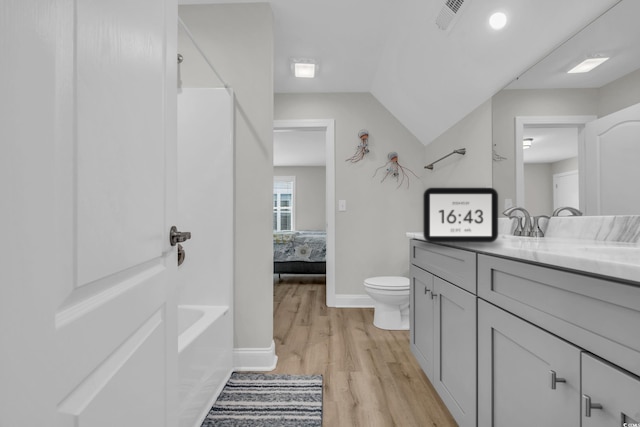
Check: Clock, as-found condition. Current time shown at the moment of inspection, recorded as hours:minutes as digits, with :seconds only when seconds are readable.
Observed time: 16:43
